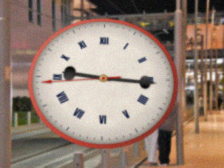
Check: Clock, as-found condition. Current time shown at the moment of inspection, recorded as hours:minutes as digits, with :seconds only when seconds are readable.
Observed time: 9:15:44
